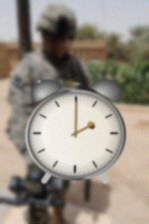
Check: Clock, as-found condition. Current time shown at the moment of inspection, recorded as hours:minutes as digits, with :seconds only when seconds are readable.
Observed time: 2:00
